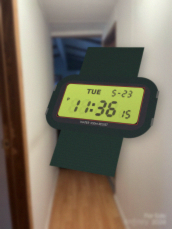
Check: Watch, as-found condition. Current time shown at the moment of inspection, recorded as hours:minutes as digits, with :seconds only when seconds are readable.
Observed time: 11:36
